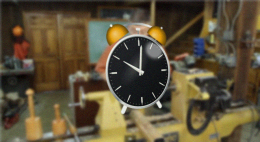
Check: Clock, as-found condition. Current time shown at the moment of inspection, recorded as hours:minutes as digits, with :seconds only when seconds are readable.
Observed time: 10:01
